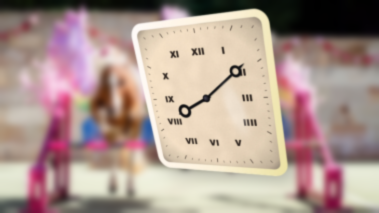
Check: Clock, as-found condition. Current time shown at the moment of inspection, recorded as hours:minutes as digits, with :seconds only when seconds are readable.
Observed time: 8:09
